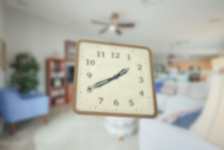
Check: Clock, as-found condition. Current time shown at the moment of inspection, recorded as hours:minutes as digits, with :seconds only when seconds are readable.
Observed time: 1:40
